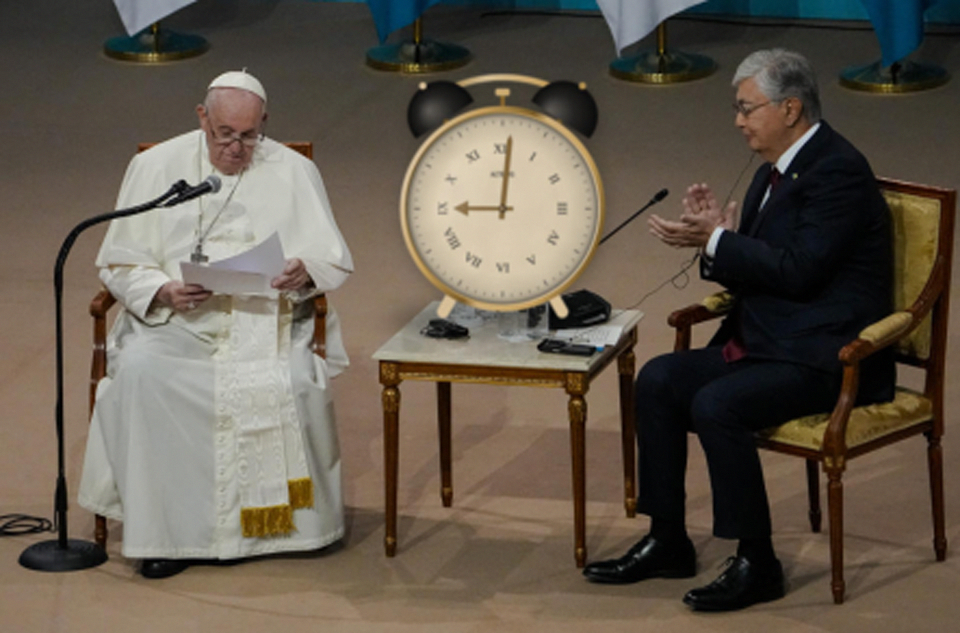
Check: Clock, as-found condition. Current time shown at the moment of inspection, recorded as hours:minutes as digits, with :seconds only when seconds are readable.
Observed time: 9:01
